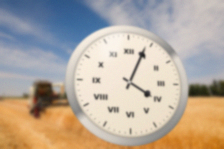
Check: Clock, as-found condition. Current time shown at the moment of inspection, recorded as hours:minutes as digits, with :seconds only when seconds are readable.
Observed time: 4:04
